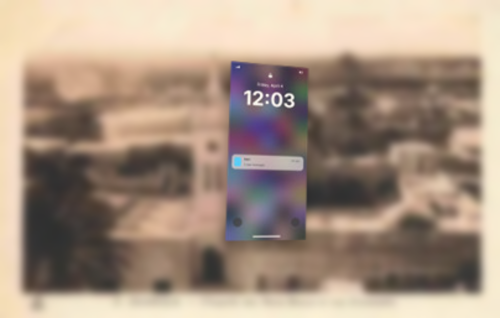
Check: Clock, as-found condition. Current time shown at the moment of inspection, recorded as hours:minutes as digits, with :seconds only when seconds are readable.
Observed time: 12:03
